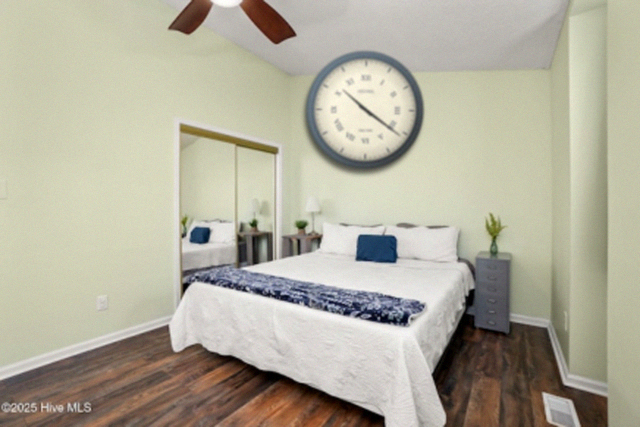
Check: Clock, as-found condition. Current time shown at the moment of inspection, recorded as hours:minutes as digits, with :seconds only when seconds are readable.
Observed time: 10:21
